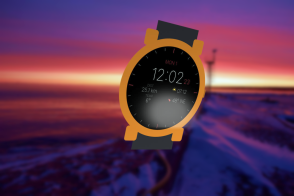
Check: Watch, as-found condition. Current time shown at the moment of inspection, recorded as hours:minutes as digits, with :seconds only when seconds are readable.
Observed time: 12:02
